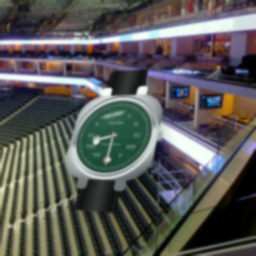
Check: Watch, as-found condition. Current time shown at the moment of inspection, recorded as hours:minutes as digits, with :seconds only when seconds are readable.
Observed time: 8:30
